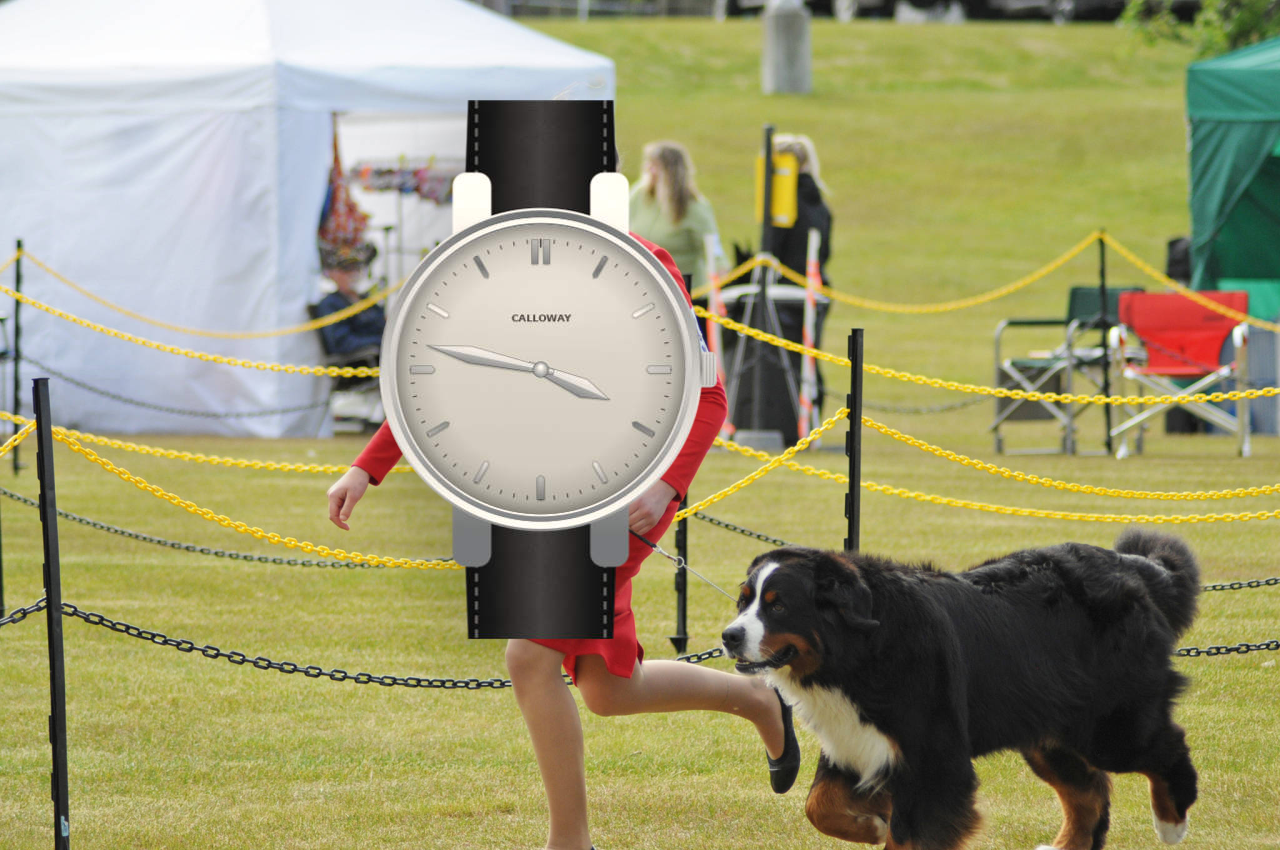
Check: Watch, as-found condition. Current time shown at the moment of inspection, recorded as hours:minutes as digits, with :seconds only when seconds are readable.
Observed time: 3:47
